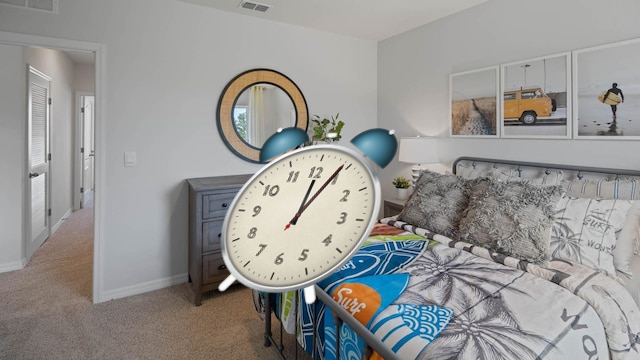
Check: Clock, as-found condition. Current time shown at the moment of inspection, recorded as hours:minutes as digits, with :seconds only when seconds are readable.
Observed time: 12:04:04
